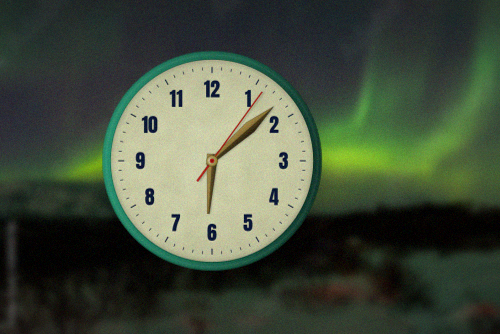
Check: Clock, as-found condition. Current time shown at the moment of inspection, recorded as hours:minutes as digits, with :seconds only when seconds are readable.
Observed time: 6:08:06
